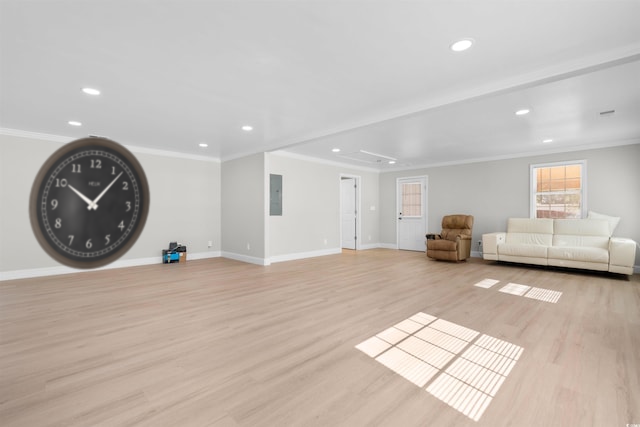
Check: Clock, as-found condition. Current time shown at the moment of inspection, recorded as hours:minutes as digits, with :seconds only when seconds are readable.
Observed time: 10:07
